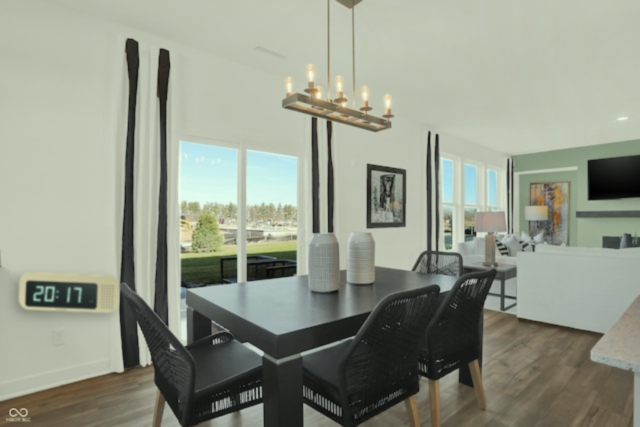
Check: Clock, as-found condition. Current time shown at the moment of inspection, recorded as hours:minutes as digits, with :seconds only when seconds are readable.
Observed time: 20:17
